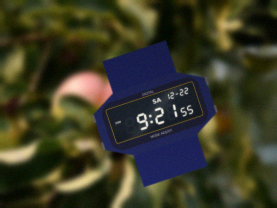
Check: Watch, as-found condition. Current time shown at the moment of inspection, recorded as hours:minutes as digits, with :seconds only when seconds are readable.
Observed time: 9:21:55
